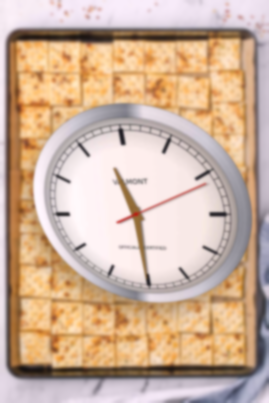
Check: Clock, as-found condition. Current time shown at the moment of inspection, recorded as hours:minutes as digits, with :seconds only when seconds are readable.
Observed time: 11:30:11
